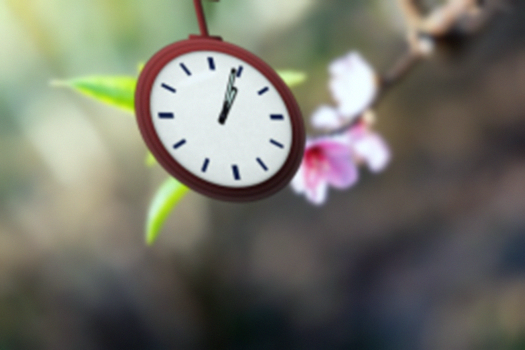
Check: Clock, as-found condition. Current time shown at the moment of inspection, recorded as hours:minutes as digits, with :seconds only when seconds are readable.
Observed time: 1:04
